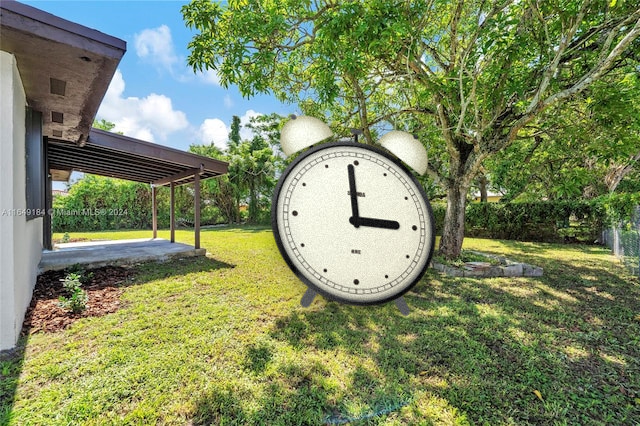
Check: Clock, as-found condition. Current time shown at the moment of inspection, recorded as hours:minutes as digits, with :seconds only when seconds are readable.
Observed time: 2:59
